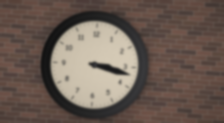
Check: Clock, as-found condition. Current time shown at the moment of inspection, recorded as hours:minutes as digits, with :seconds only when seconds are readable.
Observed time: 3:17
